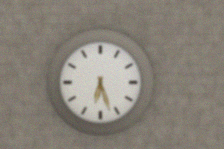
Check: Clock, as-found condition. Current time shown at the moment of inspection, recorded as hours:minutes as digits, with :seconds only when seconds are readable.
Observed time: 6:27
